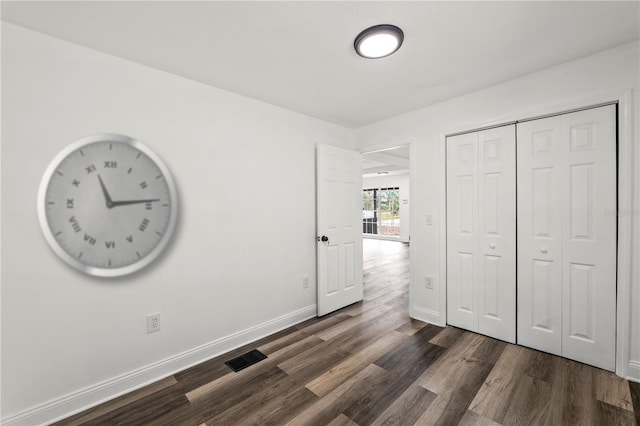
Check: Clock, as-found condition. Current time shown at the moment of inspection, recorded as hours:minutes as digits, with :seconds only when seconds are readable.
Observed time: 11:14
